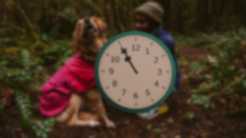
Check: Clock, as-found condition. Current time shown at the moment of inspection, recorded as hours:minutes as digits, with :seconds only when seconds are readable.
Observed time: 10:55
